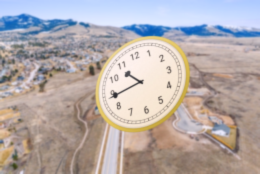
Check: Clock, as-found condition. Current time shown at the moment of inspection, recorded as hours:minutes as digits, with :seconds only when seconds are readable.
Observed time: 10:44
